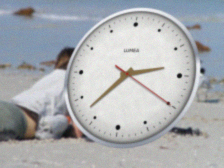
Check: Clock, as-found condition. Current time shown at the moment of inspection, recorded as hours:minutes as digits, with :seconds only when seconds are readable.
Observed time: 2:37:20
